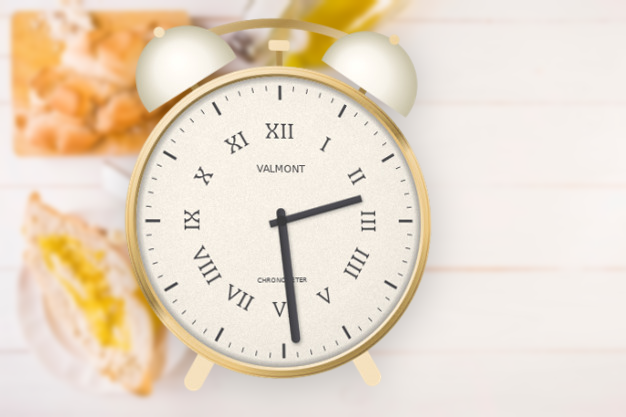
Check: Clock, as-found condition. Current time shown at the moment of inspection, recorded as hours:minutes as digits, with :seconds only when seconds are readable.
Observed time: 2:29
